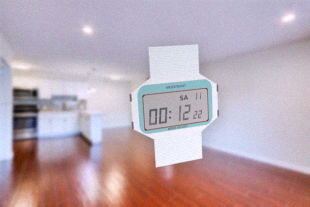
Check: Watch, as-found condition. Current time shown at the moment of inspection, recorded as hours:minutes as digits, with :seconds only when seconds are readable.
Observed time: 0:12:22
